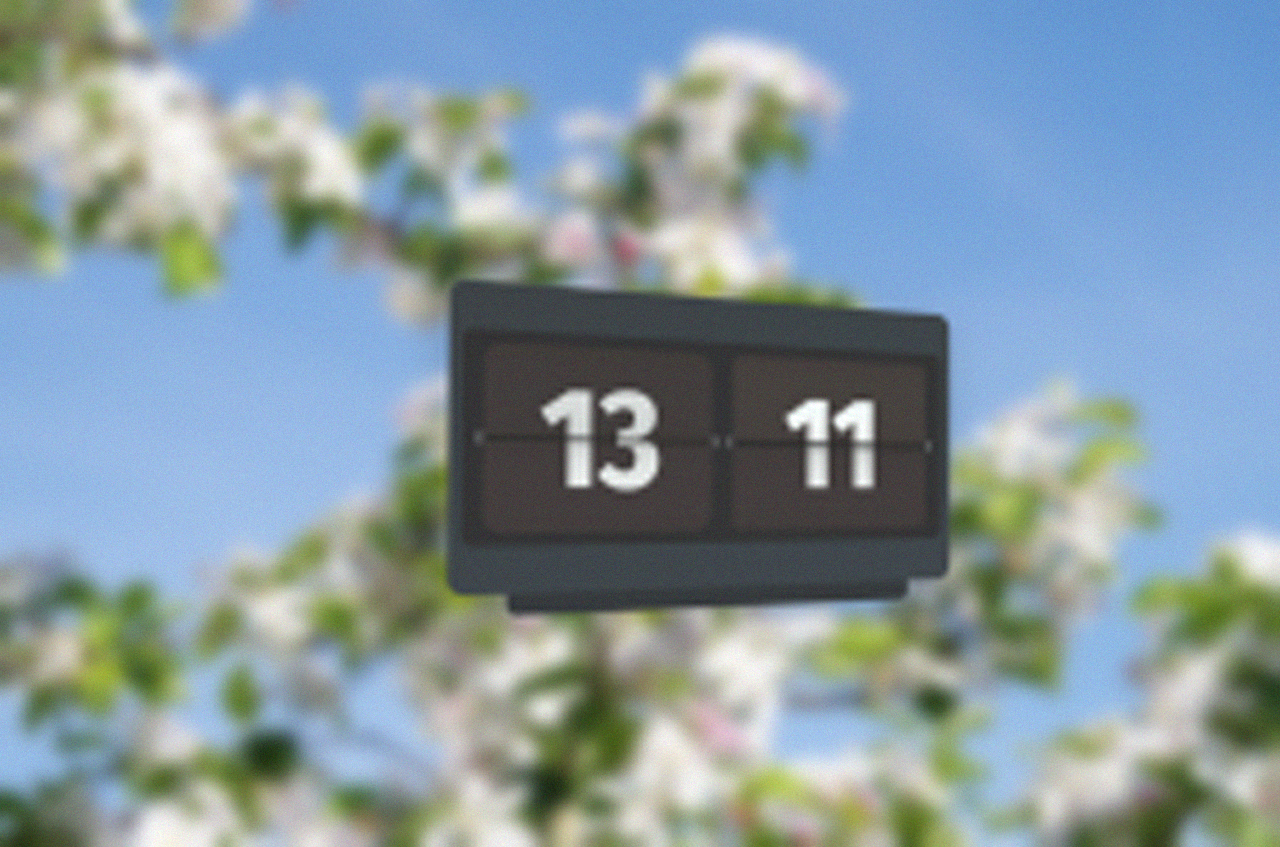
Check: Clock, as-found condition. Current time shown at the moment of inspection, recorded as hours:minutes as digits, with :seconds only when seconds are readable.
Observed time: 13:11
